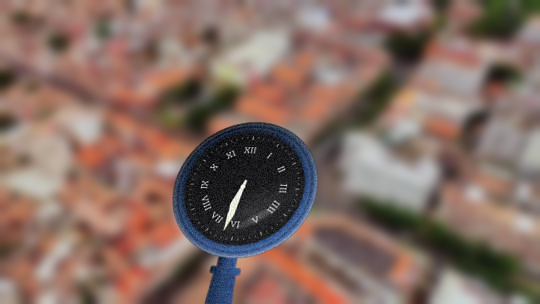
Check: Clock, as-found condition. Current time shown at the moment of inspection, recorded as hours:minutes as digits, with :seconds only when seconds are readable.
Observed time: 6:32
